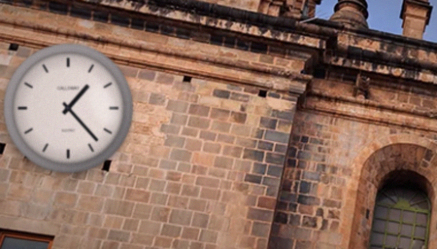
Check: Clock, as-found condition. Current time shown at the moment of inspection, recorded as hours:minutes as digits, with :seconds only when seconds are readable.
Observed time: 1:23
